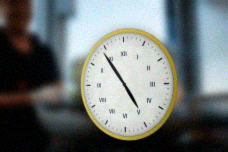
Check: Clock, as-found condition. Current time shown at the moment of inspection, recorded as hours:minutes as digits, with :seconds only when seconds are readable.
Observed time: 4:54
